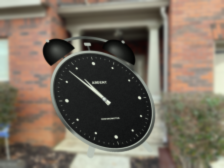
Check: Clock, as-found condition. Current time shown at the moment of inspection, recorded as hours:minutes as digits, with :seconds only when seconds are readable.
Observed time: 10:53
